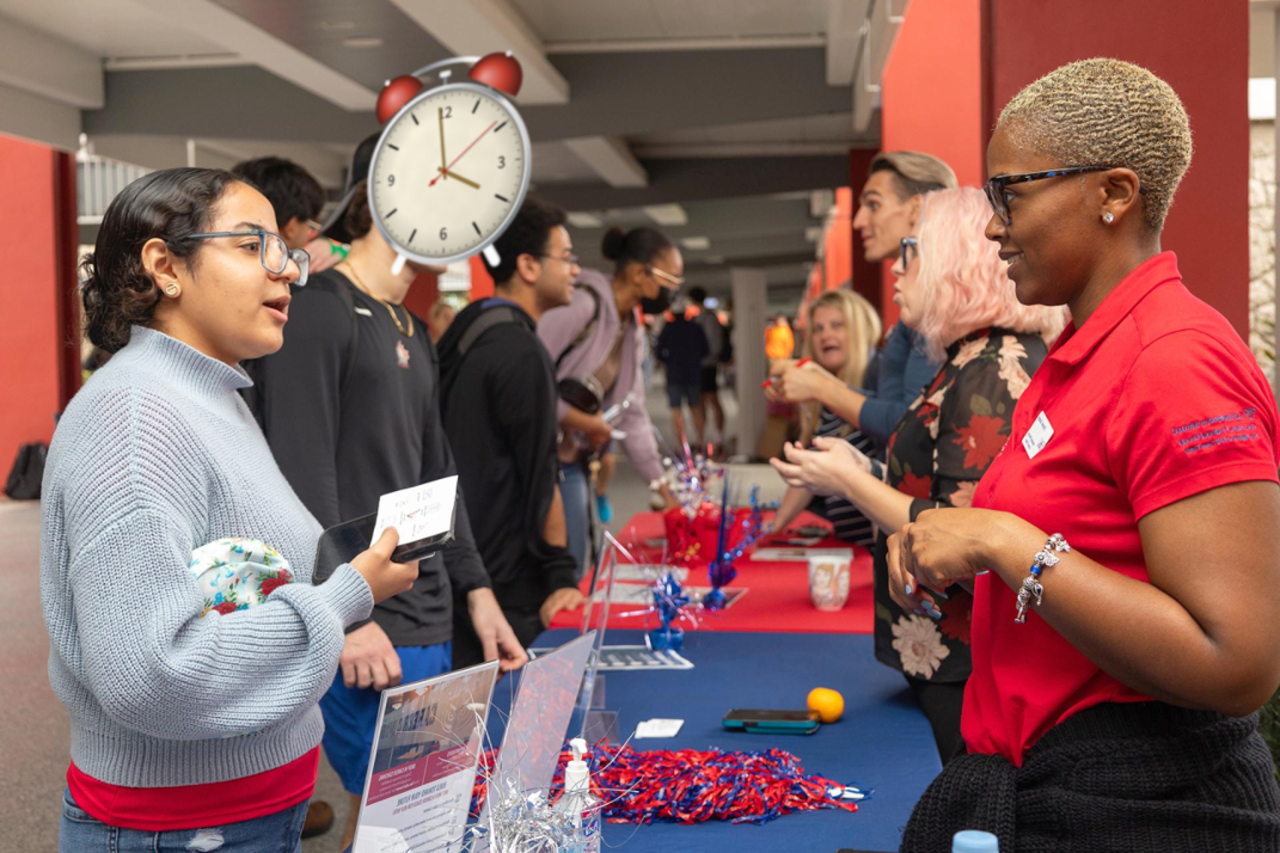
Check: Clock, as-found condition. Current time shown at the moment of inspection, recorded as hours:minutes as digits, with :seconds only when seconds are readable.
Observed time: 3:59:09
